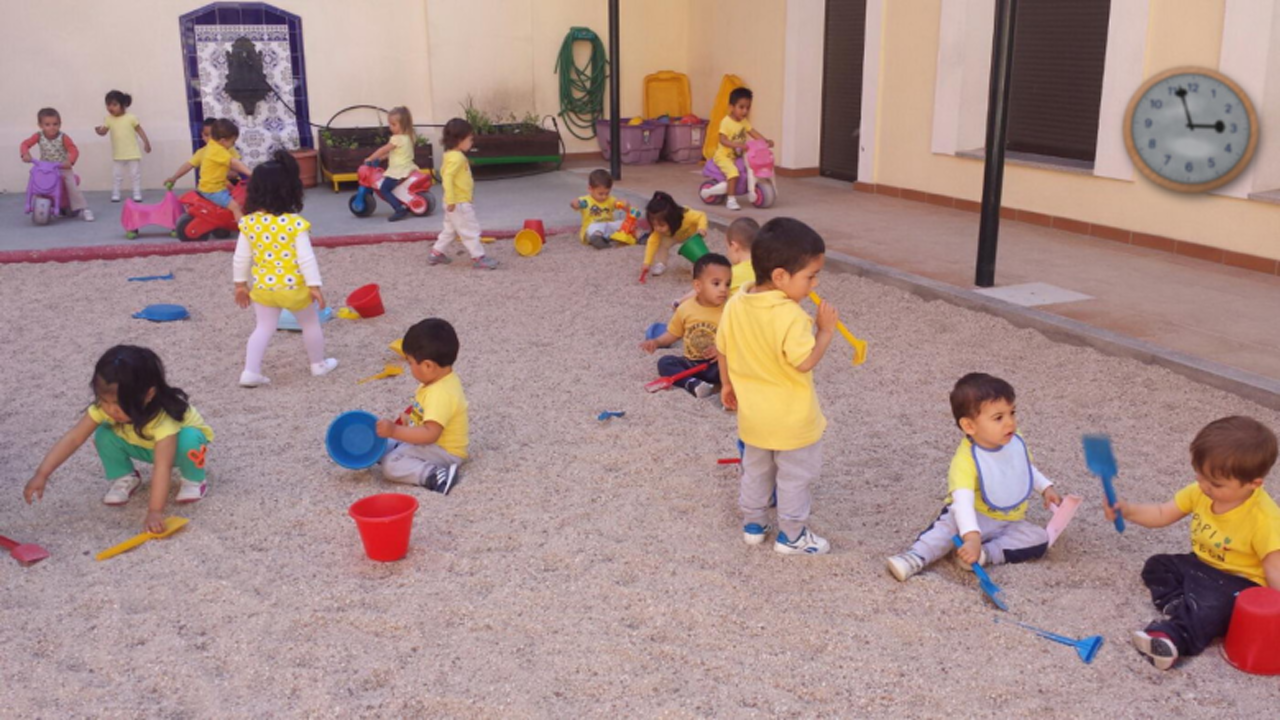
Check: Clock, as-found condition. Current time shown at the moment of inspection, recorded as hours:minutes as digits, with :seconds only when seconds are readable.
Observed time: 2:57
